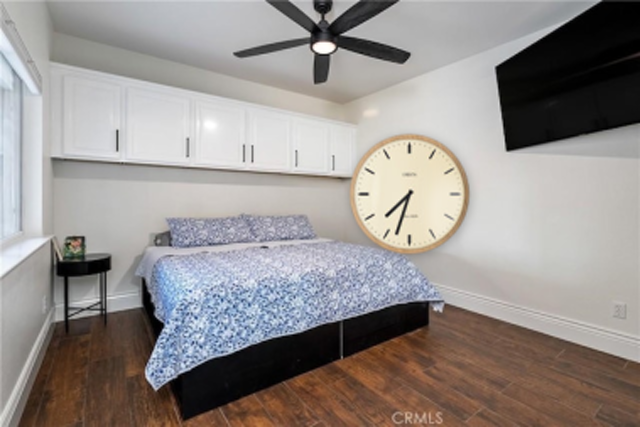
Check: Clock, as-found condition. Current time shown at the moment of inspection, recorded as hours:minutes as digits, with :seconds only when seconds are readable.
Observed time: 7:33
